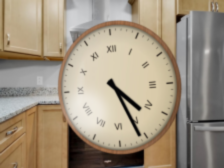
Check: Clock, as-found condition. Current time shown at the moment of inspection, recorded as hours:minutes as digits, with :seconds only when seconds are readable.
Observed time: 4:26
